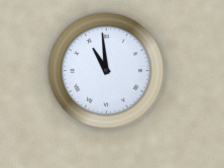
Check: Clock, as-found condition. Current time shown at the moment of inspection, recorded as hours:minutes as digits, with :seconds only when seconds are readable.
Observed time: 10:59
